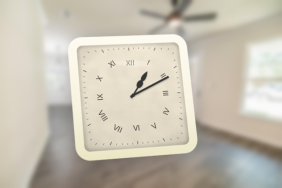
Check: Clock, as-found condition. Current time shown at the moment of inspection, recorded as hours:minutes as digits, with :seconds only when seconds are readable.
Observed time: 1:11
